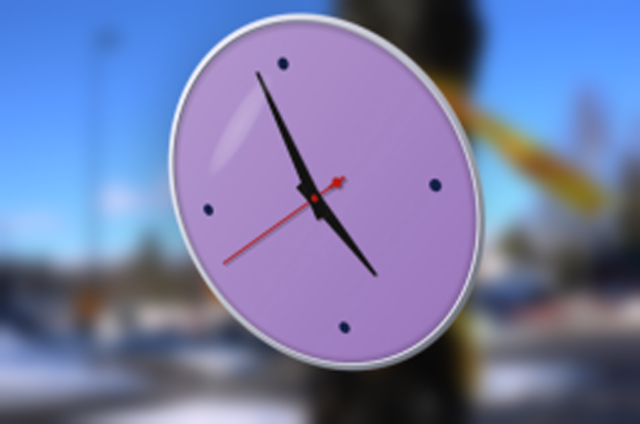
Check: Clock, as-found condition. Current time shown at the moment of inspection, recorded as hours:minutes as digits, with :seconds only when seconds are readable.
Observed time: 4:57:41
